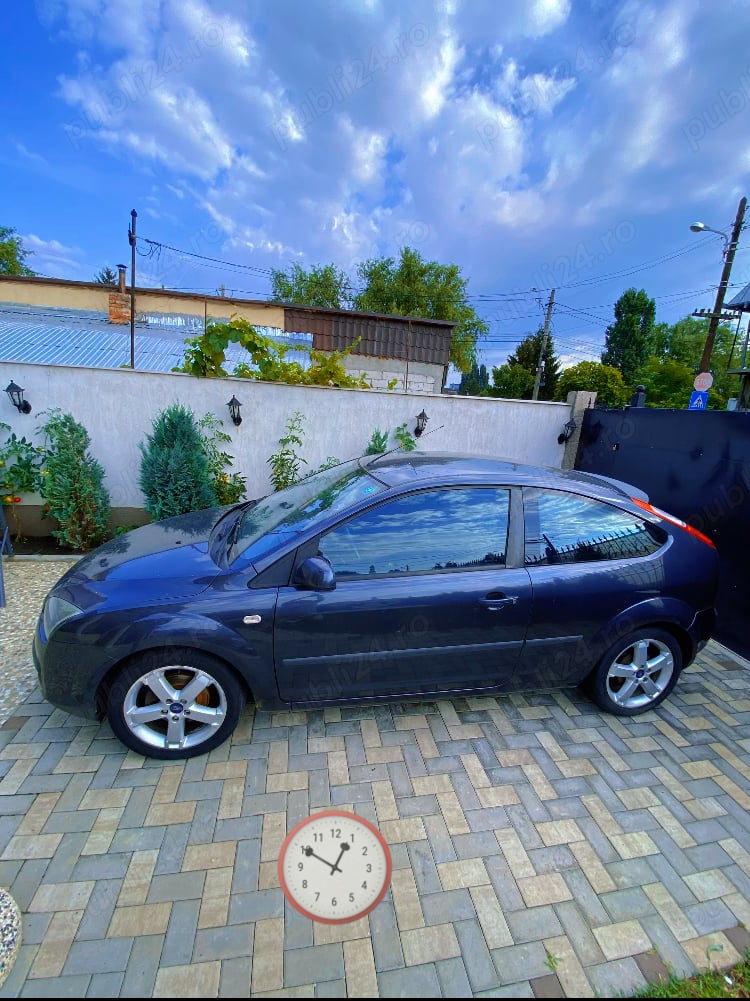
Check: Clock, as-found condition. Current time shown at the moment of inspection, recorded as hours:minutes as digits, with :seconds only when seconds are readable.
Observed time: 12:50
